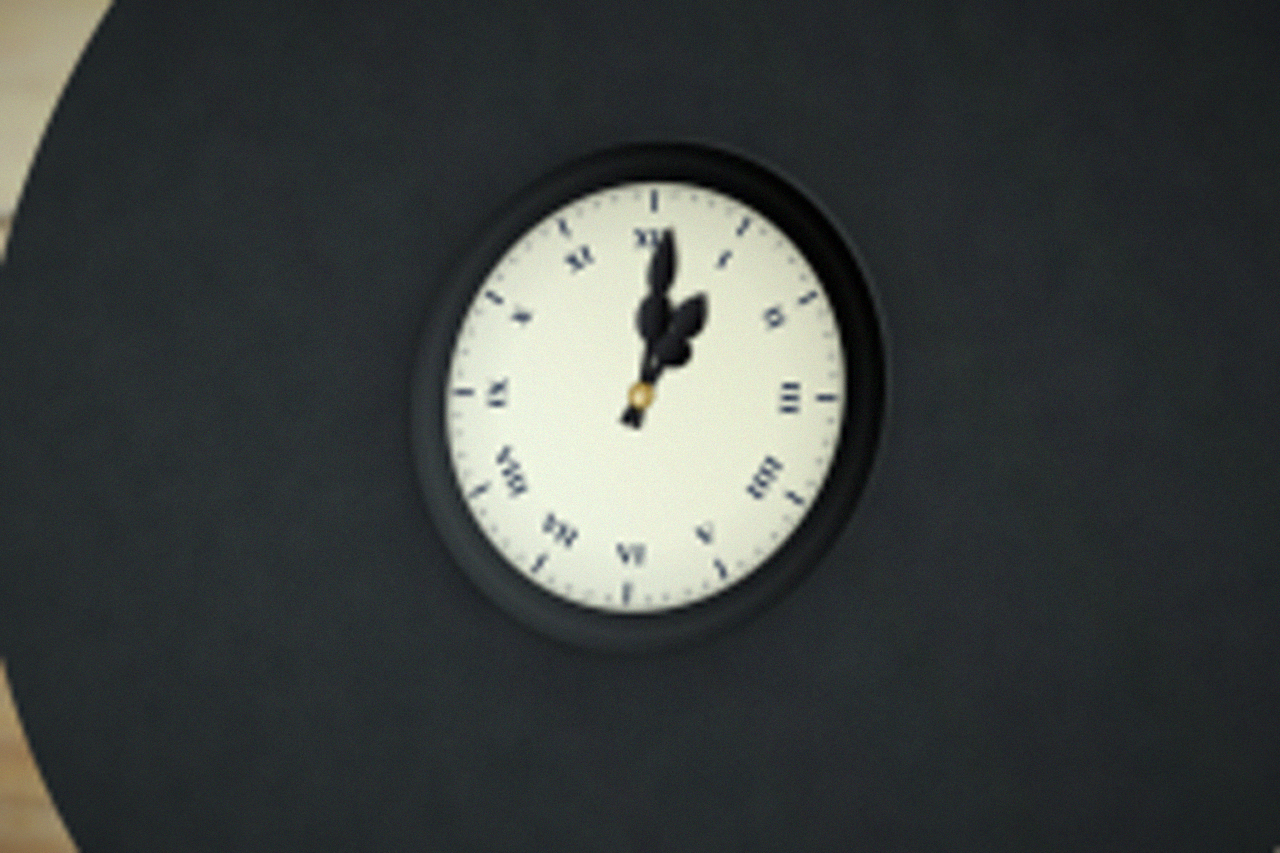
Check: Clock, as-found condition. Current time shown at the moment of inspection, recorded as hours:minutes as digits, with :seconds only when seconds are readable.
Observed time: 1:01
